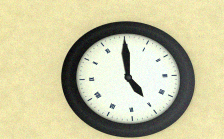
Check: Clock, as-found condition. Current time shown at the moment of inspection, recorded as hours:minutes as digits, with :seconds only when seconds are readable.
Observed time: 5:00
